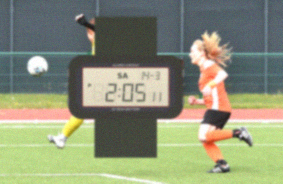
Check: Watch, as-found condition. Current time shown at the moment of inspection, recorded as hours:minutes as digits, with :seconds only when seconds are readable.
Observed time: 2:05
